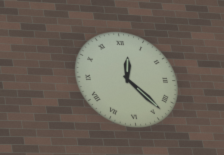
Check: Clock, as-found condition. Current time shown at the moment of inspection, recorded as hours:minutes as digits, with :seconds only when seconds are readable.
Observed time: 12:23
